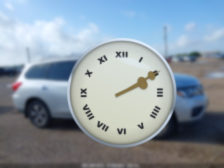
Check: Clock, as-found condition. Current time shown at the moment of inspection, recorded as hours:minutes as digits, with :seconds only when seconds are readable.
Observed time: 2:10
